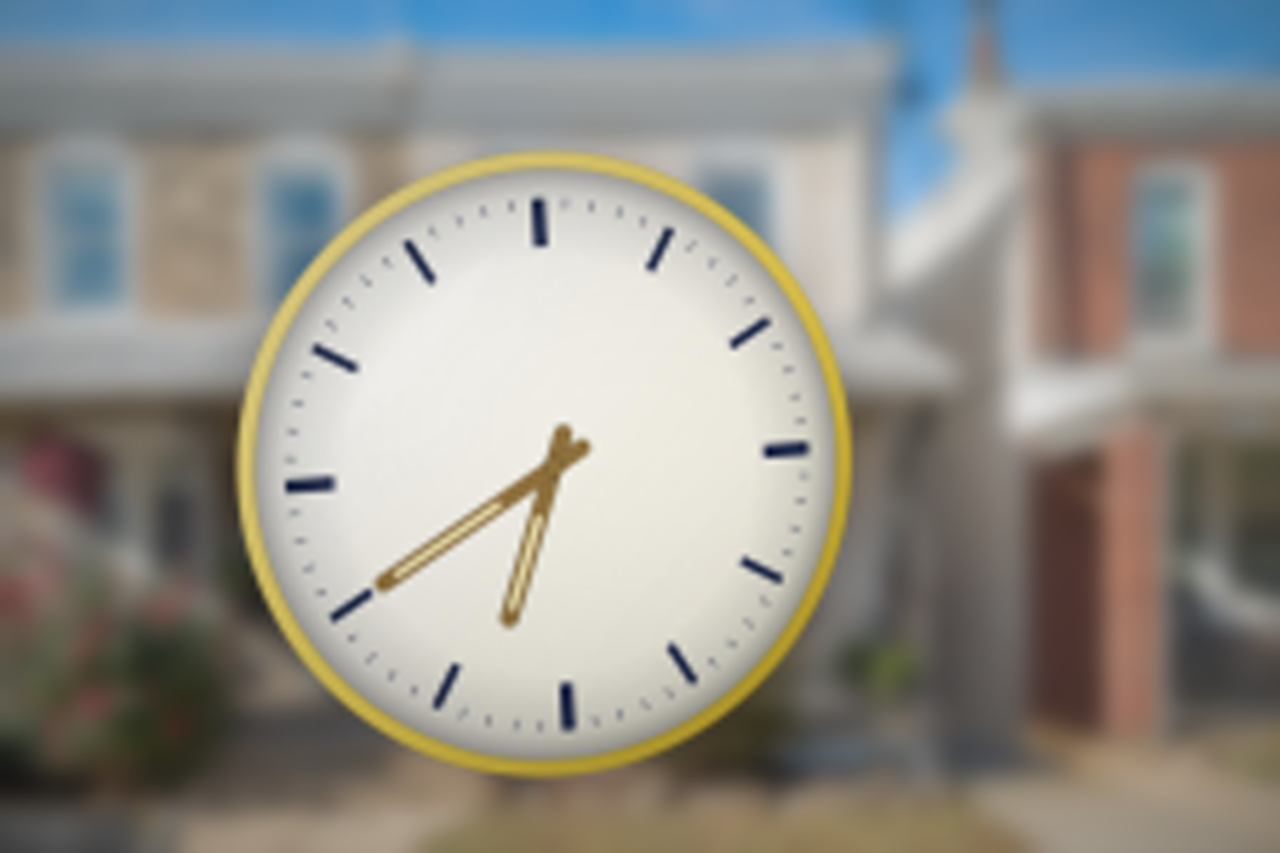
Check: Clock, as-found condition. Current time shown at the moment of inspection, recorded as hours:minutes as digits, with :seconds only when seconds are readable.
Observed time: 6:40
